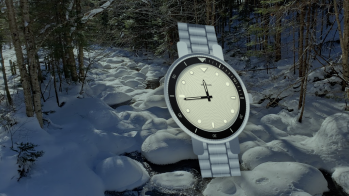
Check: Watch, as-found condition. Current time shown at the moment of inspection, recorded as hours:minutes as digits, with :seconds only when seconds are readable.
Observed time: 11:44
